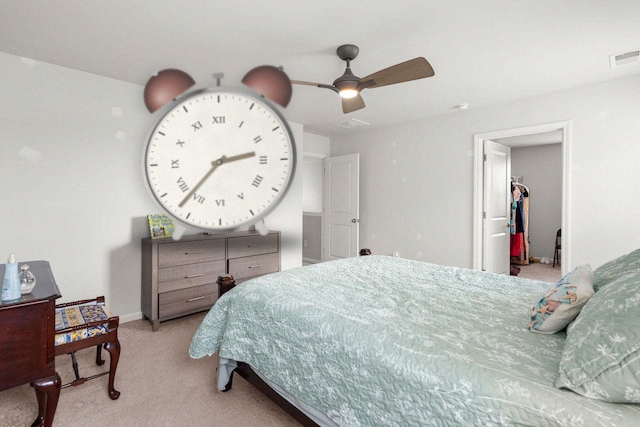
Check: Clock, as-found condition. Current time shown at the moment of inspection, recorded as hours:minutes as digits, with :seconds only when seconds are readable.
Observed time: 2:37
